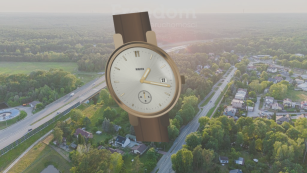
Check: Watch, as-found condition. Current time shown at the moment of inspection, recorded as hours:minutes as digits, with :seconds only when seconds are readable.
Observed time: 1:17
